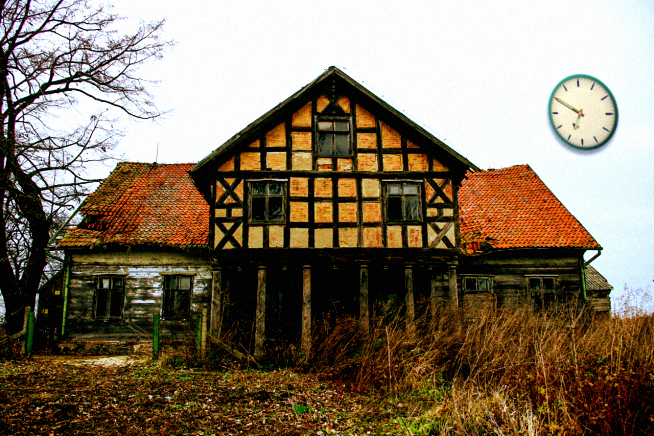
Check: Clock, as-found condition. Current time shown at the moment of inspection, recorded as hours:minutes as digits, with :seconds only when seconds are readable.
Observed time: 6:50
